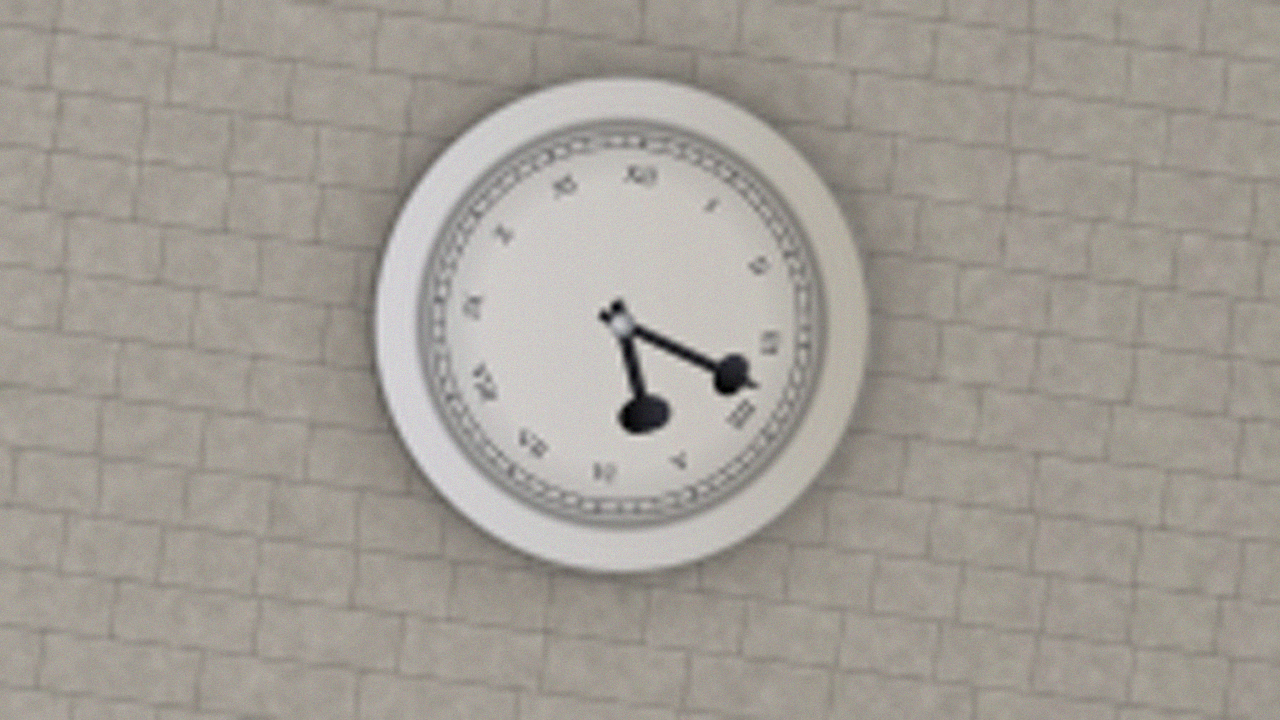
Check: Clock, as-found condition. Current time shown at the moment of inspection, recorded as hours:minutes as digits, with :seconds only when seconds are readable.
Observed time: 5:18
